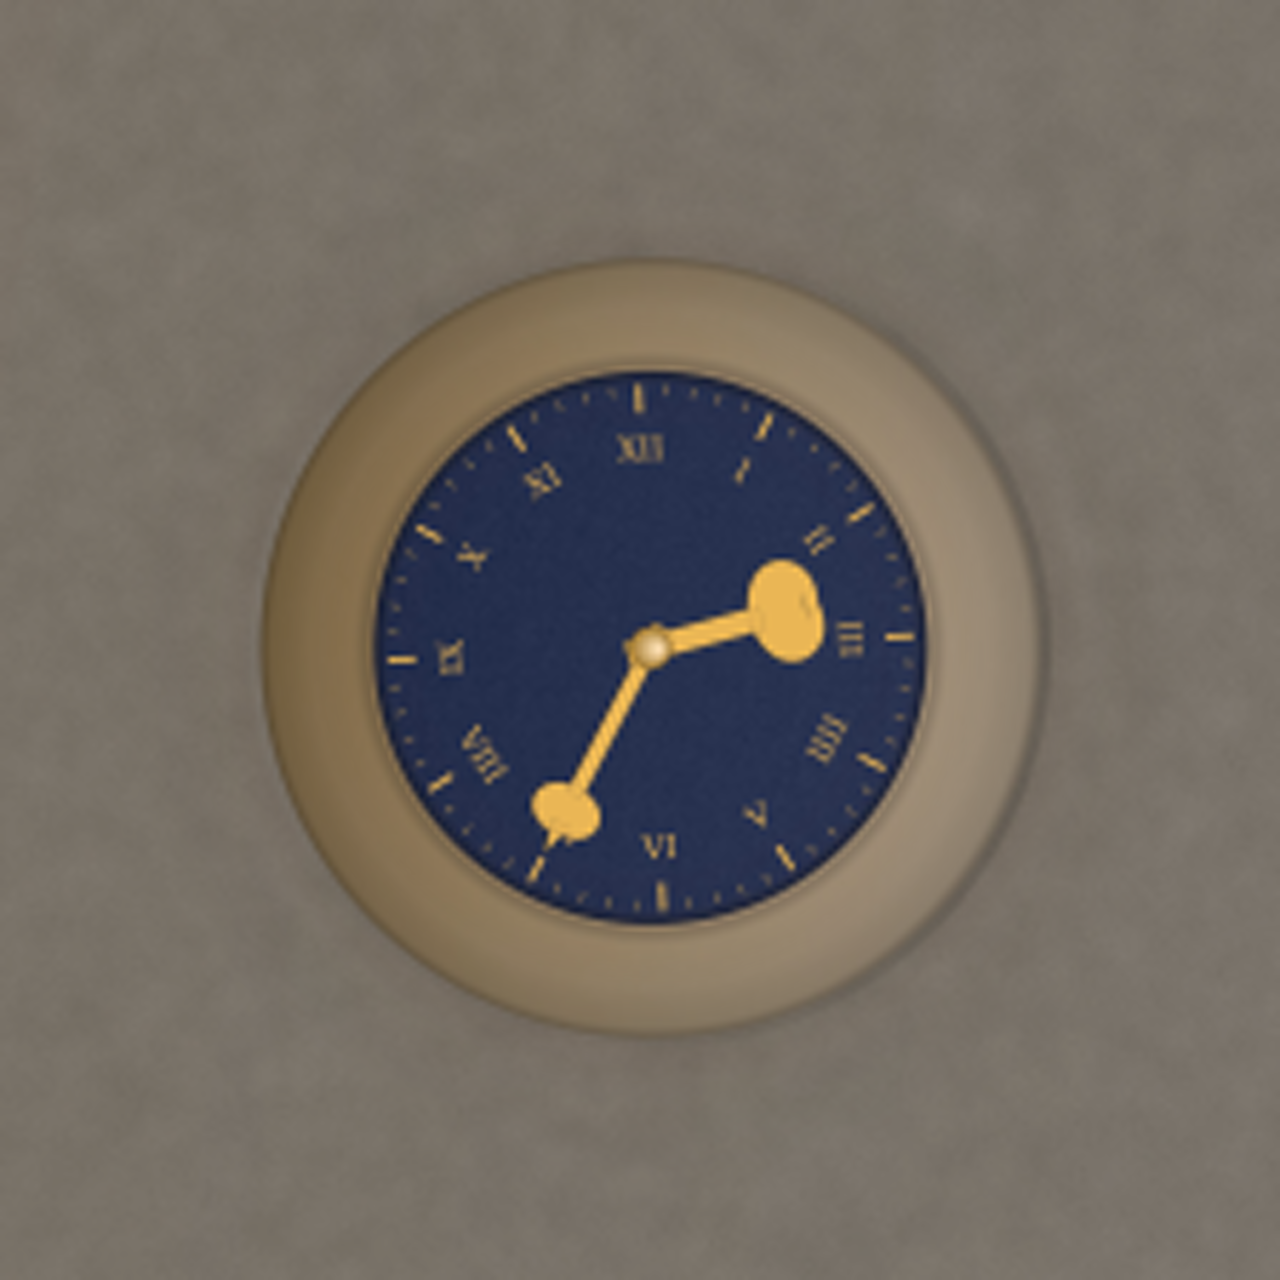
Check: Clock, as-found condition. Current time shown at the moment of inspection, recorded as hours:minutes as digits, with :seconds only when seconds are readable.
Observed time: 2:35
